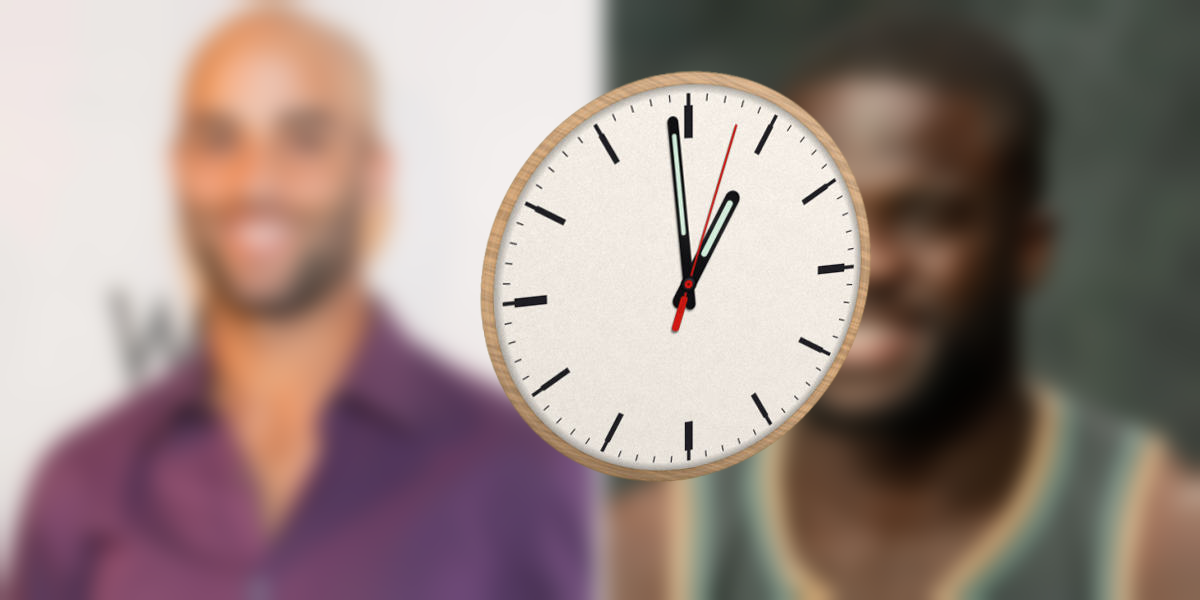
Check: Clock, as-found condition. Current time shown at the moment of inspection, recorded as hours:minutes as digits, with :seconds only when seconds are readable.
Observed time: 12:59:03
